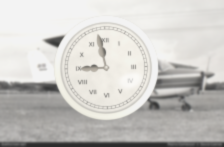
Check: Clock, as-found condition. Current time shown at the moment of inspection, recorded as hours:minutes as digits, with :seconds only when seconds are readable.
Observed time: 8:58
